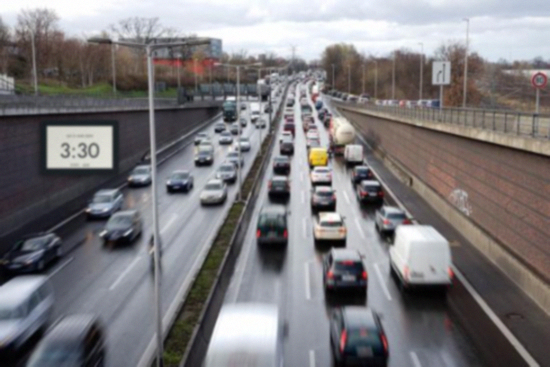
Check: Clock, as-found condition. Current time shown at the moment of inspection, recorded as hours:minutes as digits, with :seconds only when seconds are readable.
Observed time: 3:30
